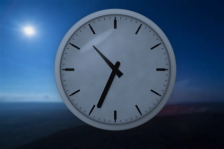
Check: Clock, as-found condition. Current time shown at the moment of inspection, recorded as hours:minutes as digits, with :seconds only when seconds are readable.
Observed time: 10:34
